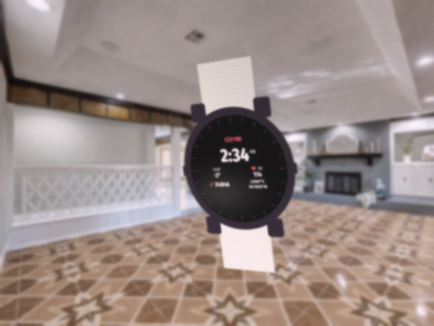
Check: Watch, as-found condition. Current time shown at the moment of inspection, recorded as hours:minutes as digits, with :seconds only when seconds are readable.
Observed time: 2:34
